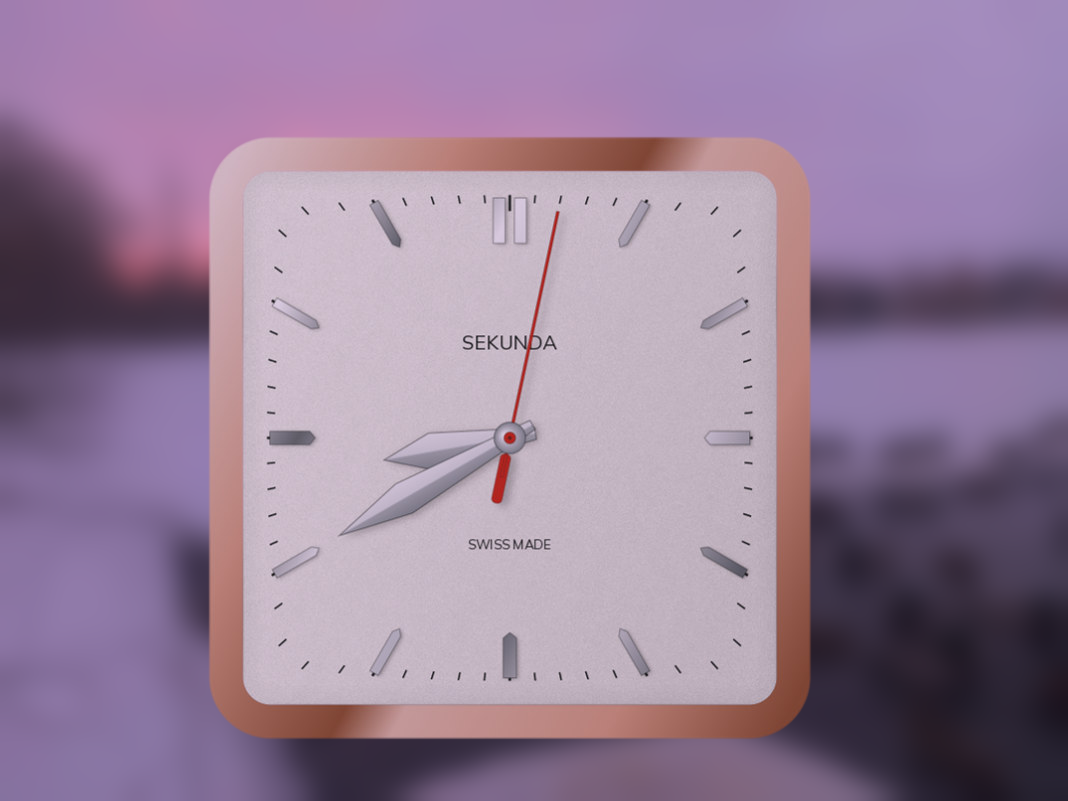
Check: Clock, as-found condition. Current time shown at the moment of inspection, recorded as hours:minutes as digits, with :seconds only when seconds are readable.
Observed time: 8:40:02
